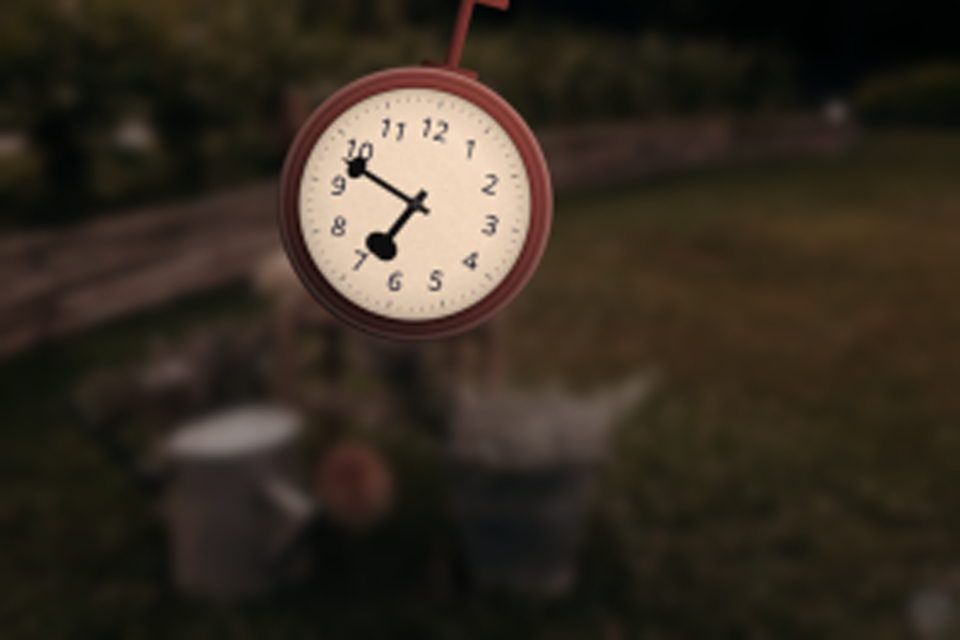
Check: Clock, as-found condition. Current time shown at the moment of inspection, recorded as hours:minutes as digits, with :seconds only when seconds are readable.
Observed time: 6:48
